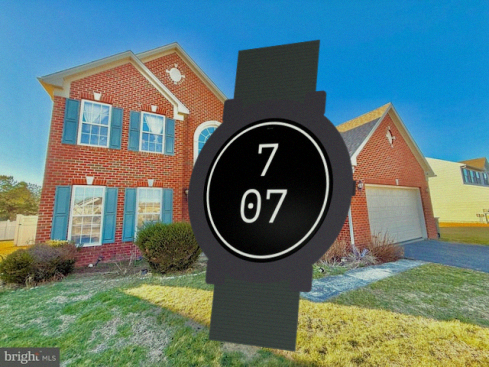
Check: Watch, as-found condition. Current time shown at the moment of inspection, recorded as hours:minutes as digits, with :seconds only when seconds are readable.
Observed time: 7:07
